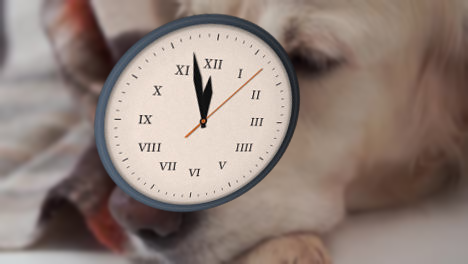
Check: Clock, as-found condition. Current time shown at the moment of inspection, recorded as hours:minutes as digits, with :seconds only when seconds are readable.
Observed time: 11:57:07
